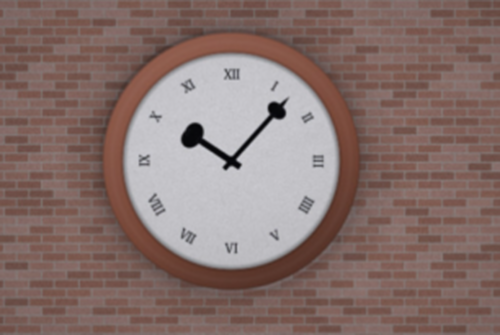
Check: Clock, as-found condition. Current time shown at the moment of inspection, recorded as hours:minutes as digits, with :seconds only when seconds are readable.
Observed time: 10:07
